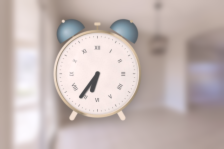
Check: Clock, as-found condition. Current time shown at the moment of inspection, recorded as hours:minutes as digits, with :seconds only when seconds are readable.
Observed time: 6:36
